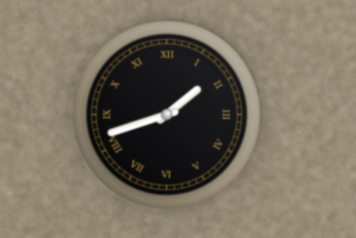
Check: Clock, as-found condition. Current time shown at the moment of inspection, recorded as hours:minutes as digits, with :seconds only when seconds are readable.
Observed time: 1:42
